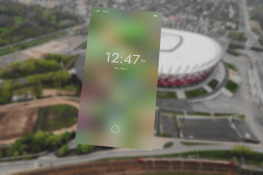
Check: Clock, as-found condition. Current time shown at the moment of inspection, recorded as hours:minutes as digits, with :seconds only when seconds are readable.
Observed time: 12:47
